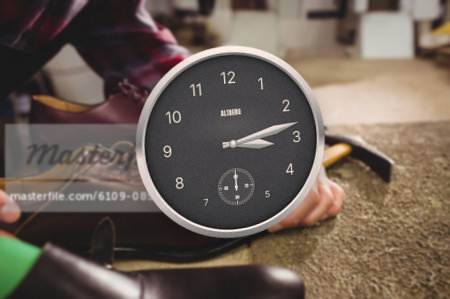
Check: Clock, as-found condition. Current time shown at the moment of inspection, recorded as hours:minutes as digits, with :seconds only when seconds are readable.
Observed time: 3:13
